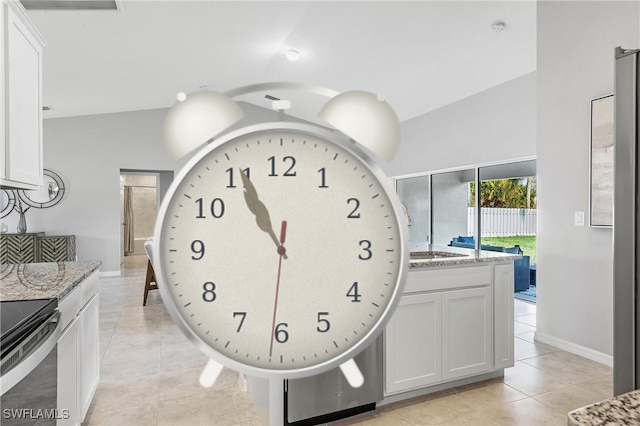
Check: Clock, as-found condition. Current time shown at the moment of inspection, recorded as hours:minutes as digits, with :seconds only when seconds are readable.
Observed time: 10:55:31
